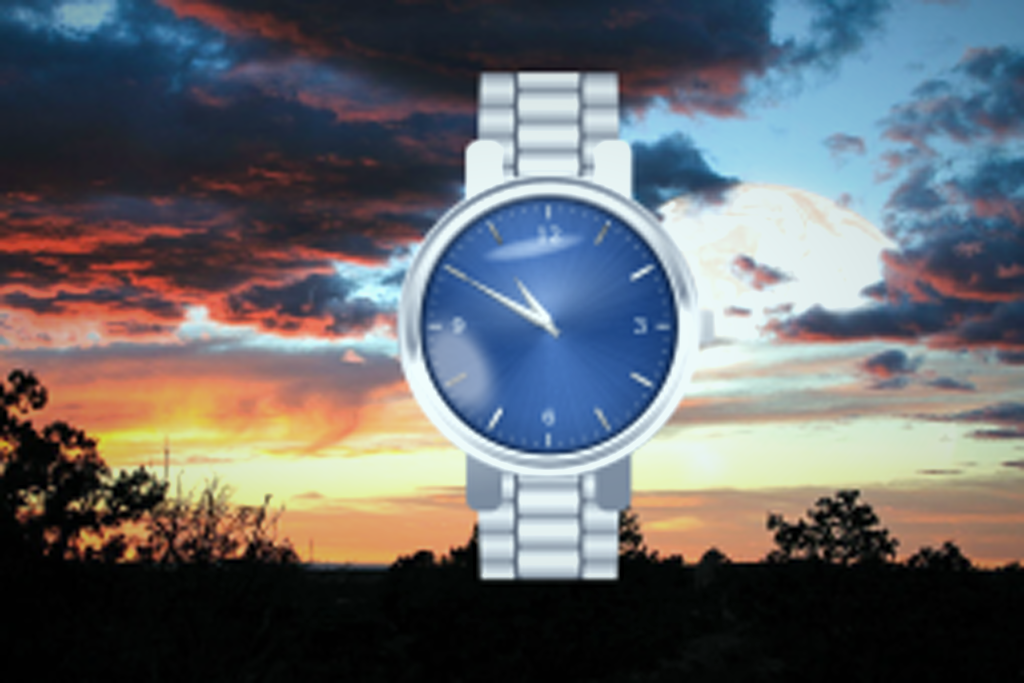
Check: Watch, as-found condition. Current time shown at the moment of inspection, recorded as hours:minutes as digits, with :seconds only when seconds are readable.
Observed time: 10:50
